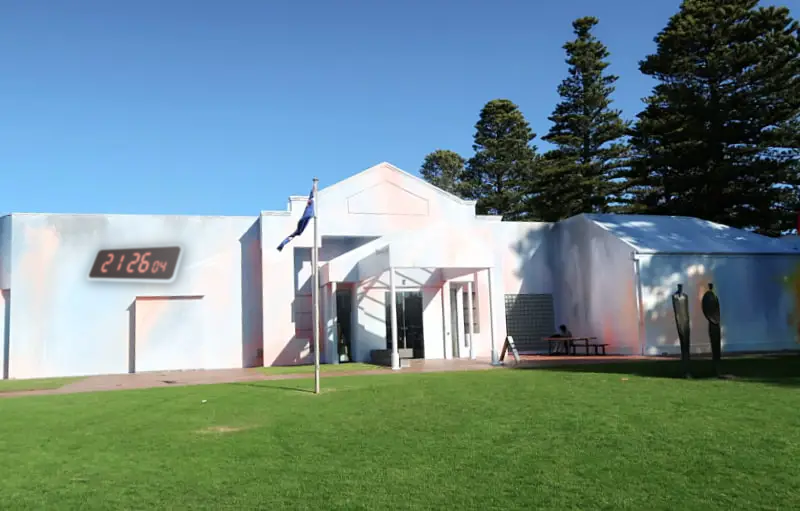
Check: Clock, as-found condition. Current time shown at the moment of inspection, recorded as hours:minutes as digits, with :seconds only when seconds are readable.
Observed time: 21:26
